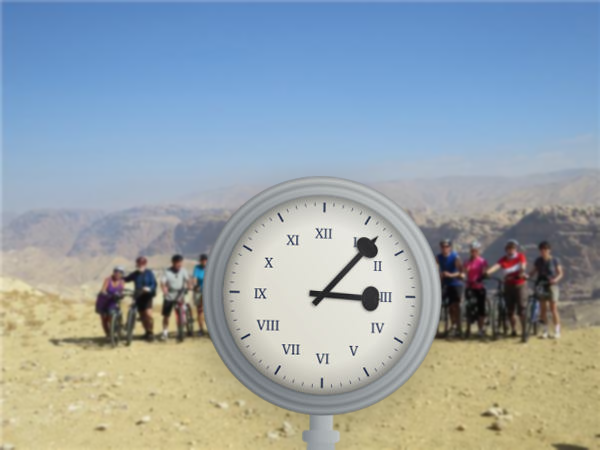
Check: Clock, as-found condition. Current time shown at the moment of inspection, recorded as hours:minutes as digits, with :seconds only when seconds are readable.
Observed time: 3:07
